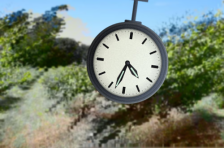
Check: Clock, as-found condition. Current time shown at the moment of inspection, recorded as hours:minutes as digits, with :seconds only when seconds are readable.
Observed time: 4:33
